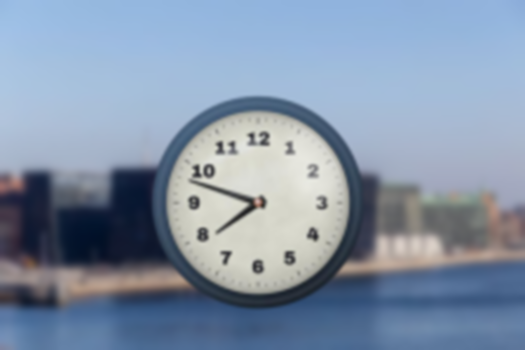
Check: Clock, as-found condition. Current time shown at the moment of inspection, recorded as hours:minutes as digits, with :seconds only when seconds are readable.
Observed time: 7:48
